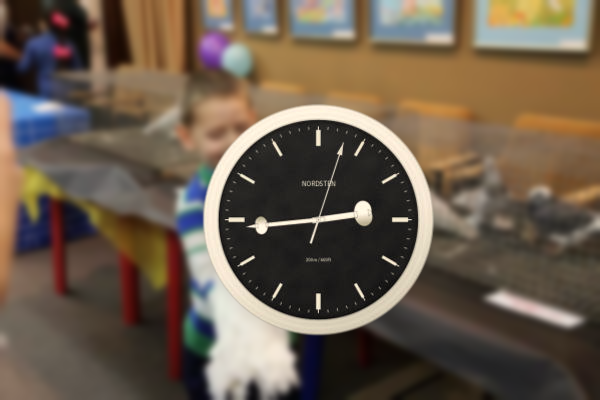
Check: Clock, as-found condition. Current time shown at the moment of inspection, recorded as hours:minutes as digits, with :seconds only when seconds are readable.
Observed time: 2:44:03
